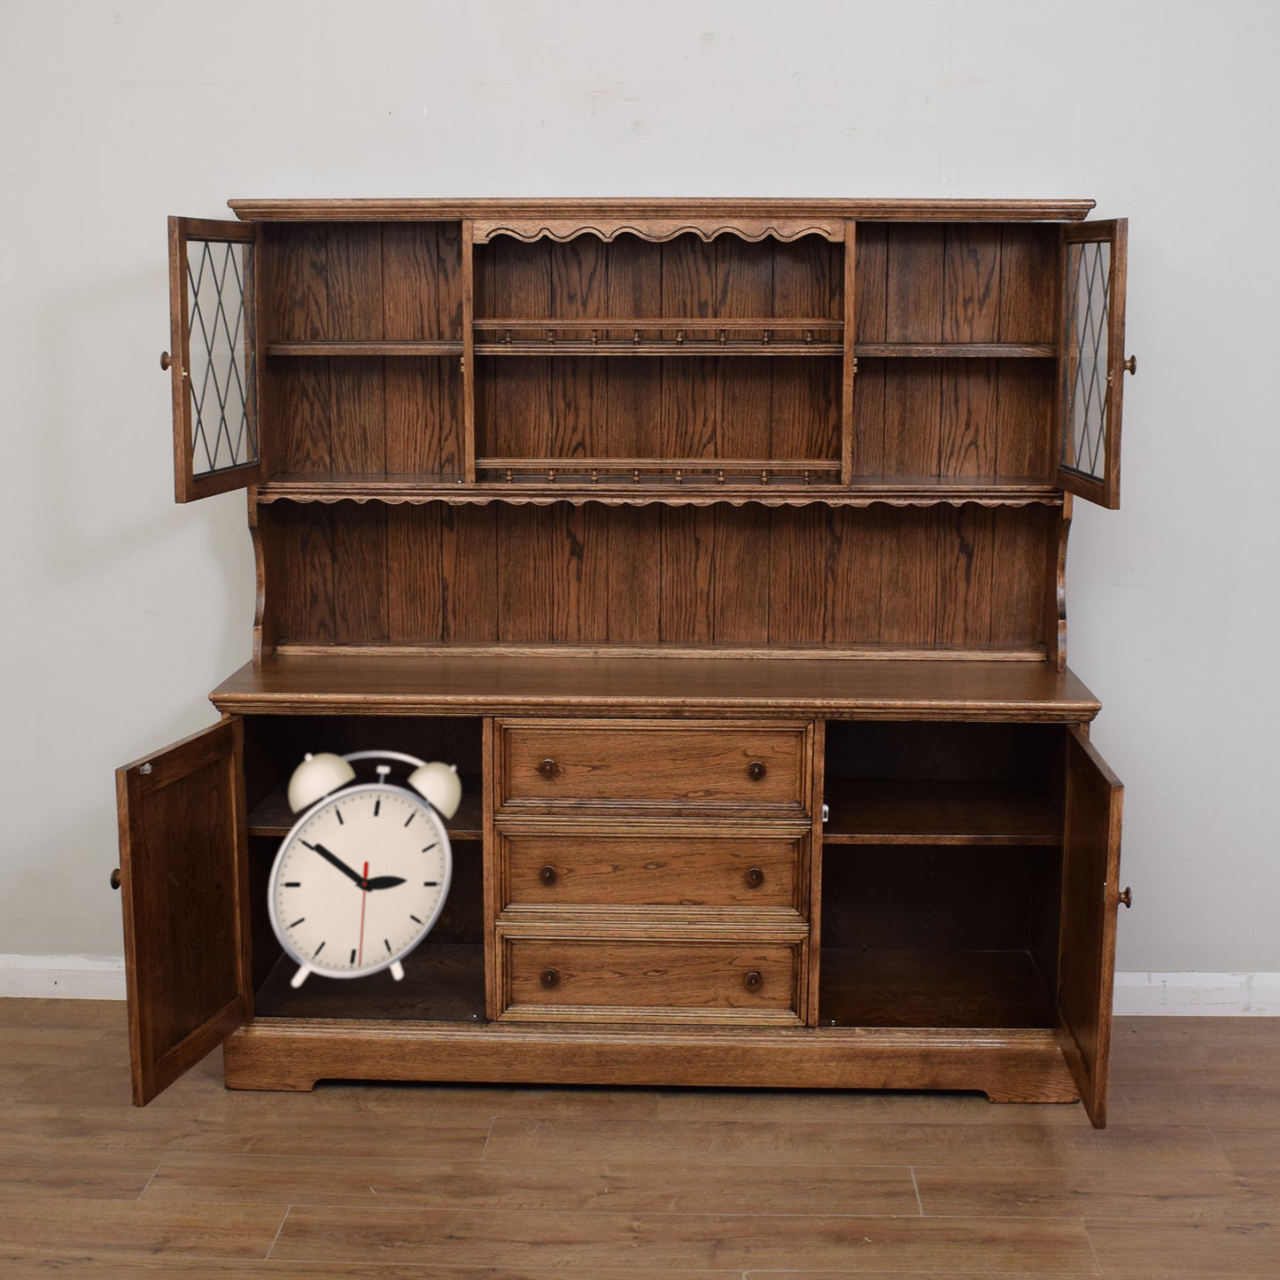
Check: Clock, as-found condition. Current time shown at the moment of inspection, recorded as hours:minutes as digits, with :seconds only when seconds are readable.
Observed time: 2:50:29
